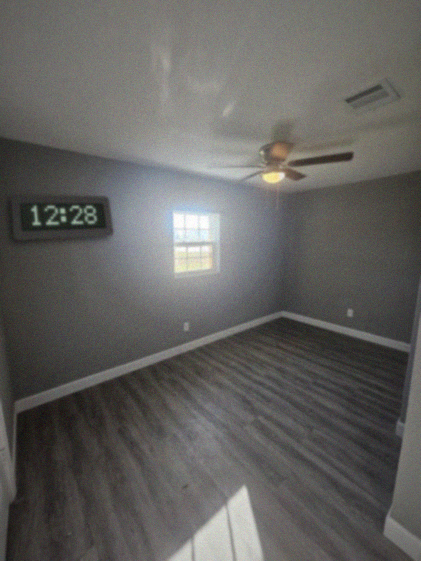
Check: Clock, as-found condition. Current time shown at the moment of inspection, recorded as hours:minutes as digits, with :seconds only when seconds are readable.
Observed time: 12:28
